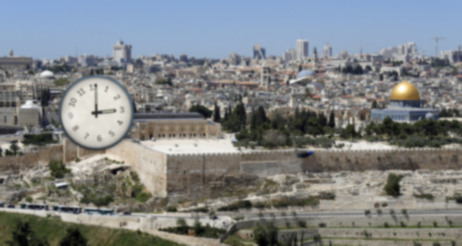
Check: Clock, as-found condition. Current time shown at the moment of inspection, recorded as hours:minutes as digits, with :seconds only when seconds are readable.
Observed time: 3:01
